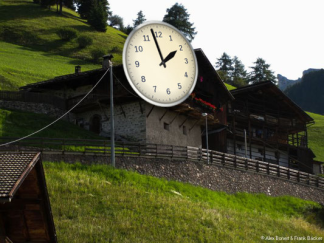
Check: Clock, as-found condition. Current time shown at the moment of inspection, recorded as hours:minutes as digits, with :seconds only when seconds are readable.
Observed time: 1:58
